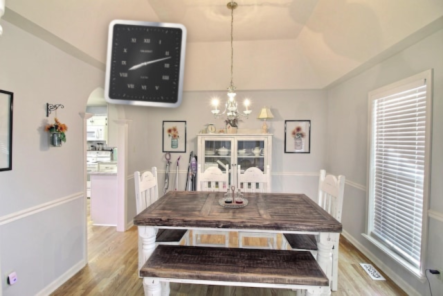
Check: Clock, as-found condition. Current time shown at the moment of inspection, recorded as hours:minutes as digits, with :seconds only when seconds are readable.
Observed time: 8:12
